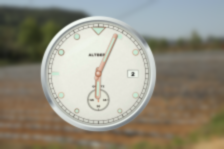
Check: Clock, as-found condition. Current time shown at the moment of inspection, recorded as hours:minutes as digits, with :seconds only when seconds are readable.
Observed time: 6:04
